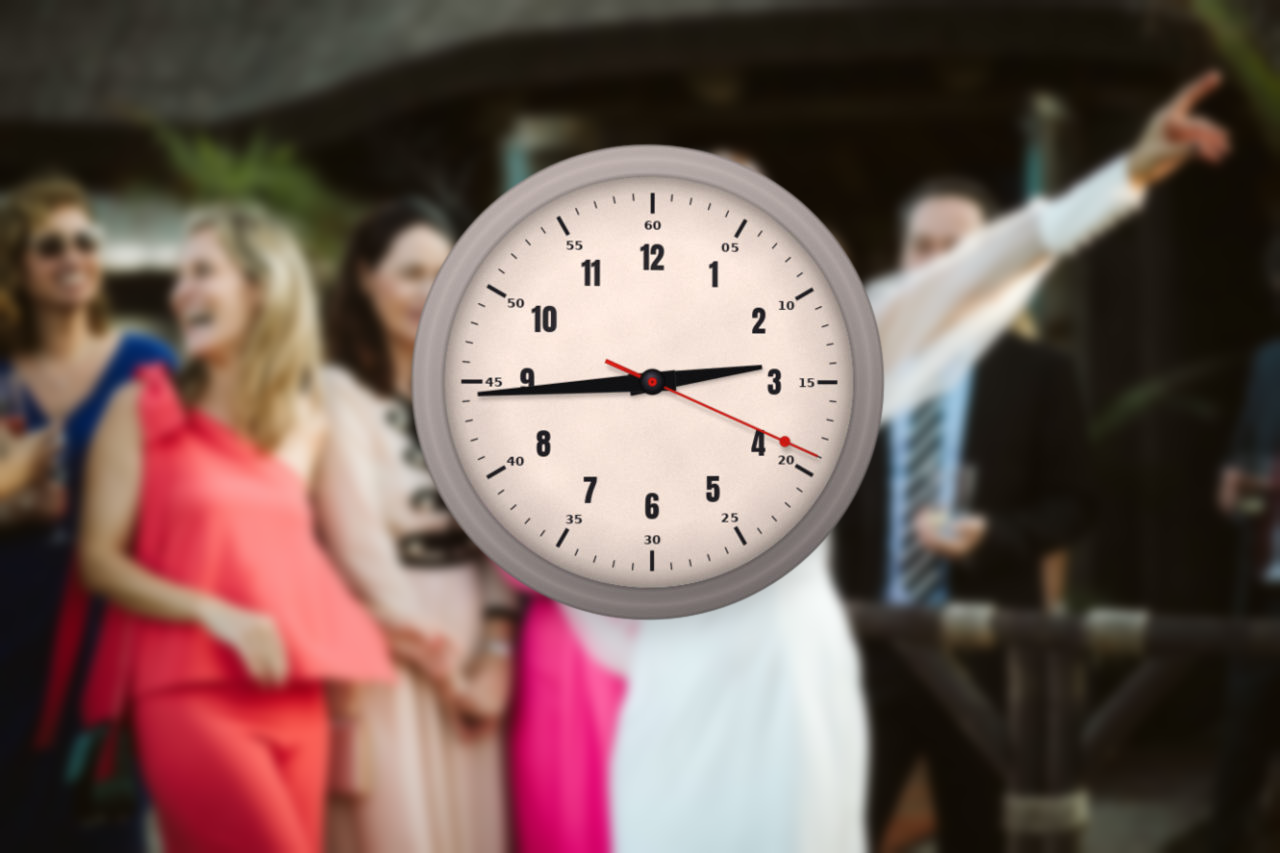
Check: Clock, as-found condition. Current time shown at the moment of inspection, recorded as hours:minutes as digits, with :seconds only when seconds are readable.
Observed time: 2:44:19
